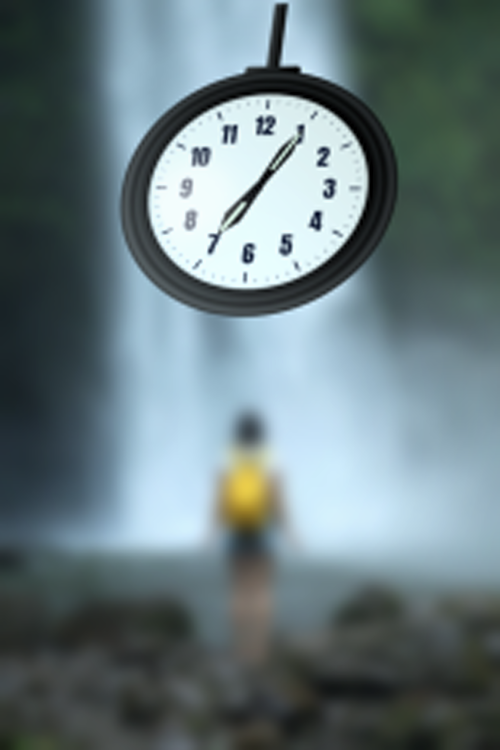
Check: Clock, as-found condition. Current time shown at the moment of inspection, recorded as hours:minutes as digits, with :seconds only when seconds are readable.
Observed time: 7:05
